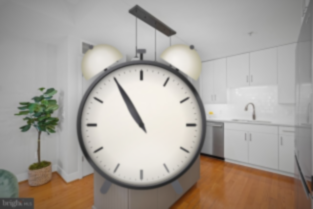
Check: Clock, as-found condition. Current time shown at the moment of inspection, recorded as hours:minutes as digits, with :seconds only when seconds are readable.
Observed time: 10:55
